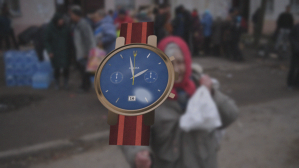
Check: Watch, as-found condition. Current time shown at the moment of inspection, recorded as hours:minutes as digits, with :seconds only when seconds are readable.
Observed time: 1:58
